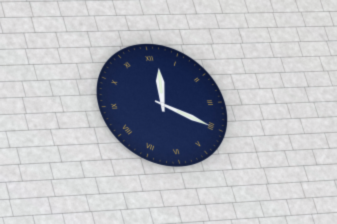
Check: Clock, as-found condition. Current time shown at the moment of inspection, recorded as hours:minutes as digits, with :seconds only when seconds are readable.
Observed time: 12:20
